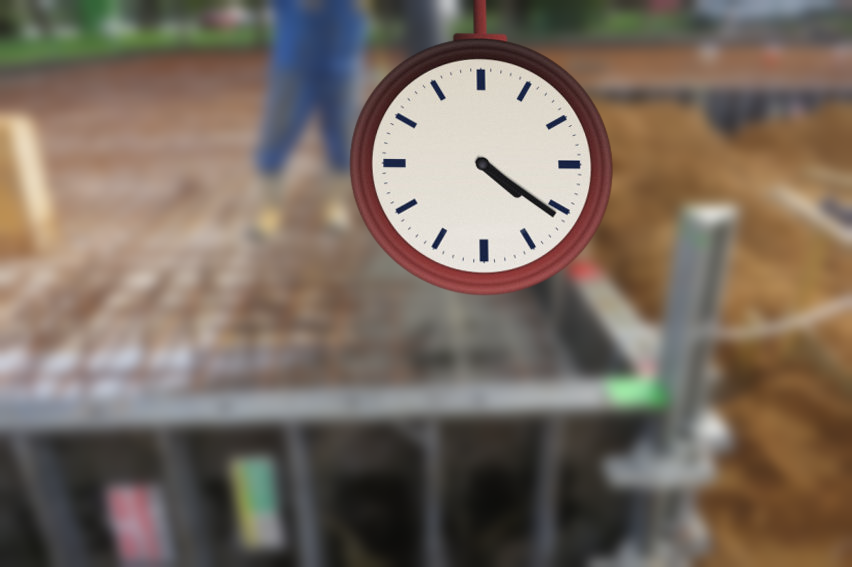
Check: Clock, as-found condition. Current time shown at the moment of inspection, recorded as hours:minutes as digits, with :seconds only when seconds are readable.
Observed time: 4:21
